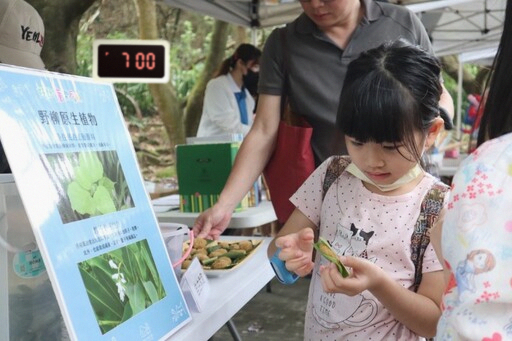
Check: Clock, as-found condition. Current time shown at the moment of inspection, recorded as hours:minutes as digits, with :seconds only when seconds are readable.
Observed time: 7:00
